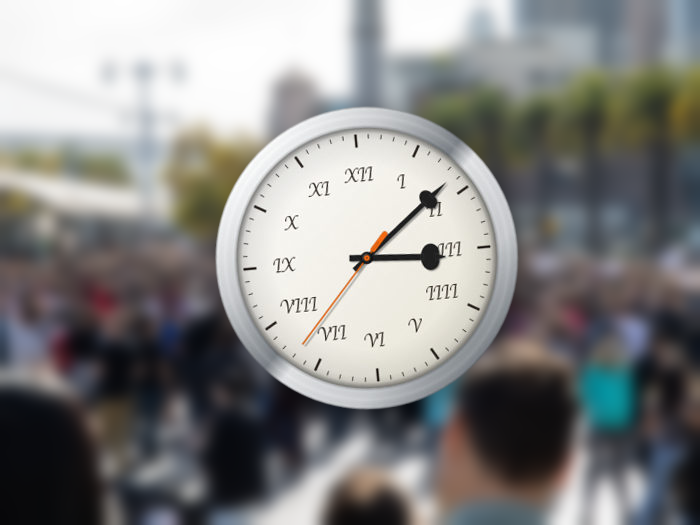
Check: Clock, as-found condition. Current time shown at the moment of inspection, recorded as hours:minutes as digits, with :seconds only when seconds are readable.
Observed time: 3:08:37
